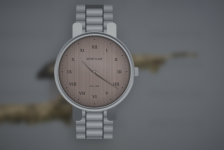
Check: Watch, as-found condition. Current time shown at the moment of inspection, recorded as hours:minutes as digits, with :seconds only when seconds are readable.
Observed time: 10:21
